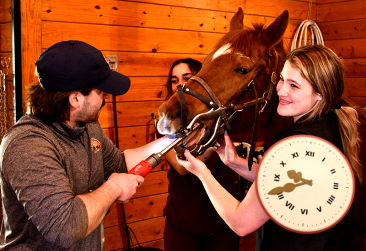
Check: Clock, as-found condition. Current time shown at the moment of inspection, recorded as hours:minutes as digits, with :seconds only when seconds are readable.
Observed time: 9:41
